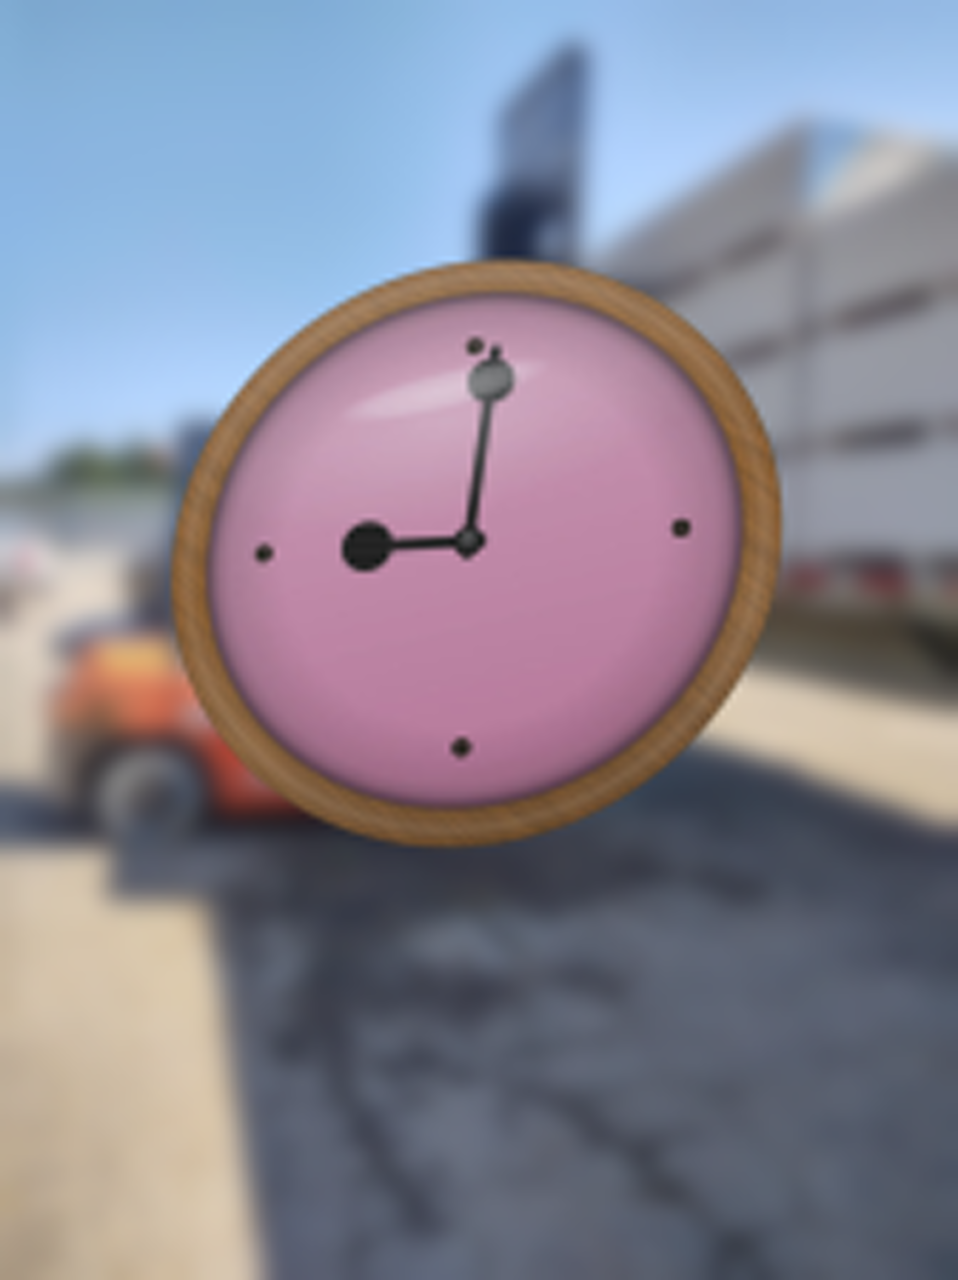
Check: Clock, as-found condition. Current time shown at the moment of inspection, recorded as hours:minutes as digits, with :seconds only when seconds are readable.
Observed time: 9:01
